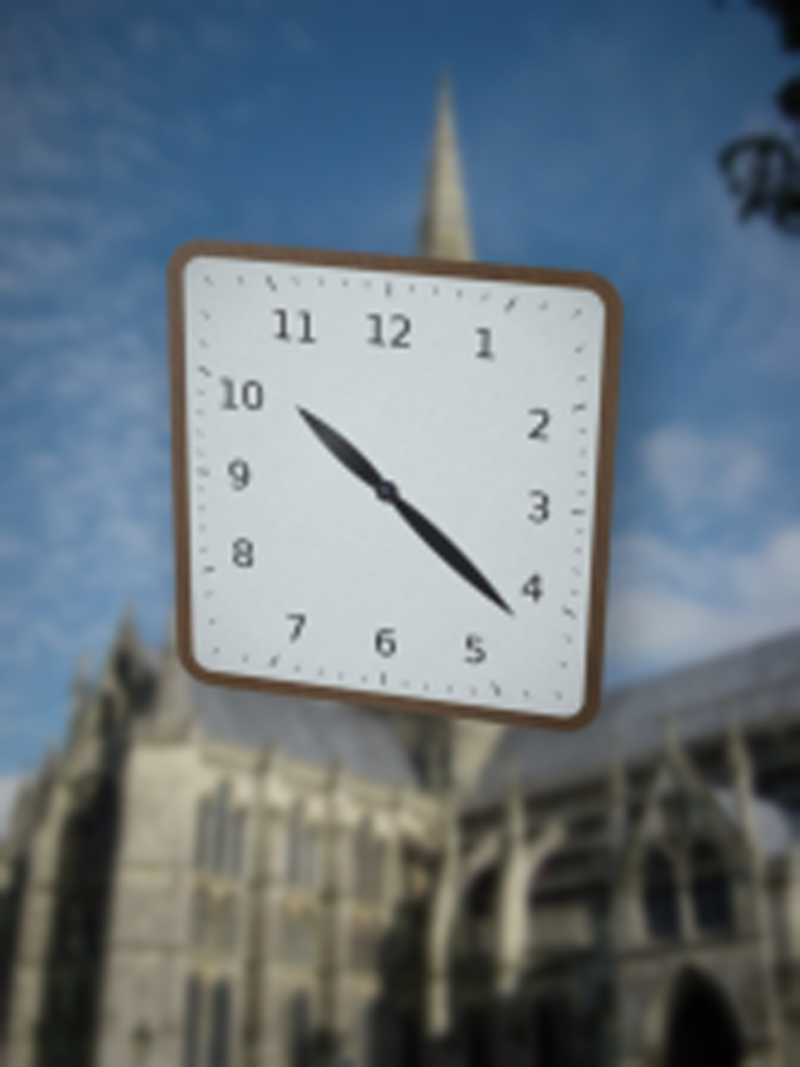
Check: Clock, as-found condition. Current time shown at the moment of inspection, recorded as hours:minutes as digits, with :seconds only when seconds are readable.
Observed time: 10:22
